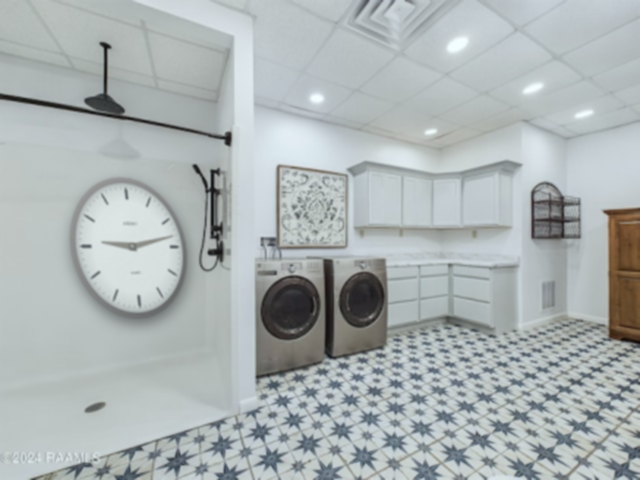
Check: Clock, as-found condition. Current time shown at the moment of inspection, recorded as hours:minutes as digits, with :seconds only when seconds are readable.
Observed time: 9:13
